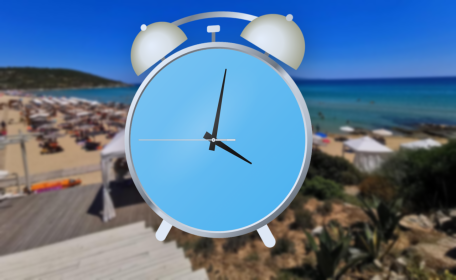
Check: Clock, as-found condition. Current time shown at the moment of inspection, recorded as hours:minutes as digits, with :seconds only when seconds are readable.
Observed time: 4:01:45
